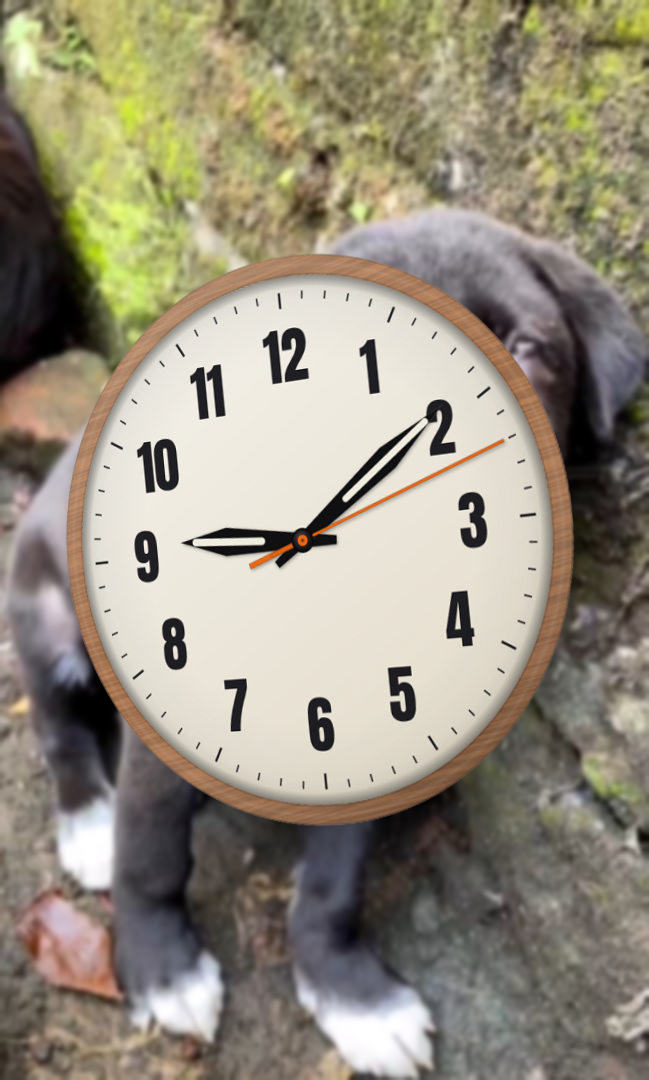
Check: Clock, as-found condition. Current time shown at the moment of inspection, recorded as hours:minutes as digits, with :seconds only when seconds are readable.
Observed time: 9:09:12
